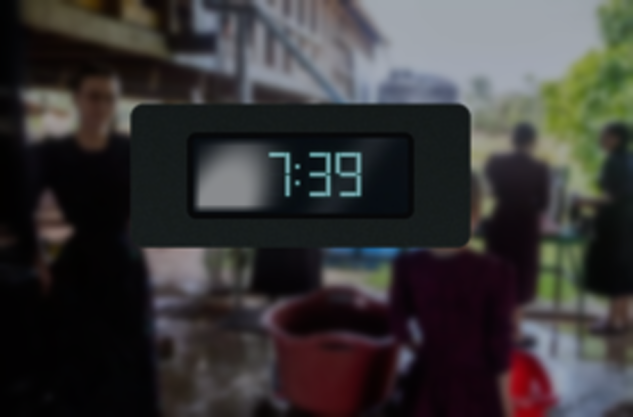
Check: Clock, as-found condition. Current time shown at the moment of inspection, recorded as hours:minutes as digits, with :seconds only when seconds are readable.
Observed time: 7:39
